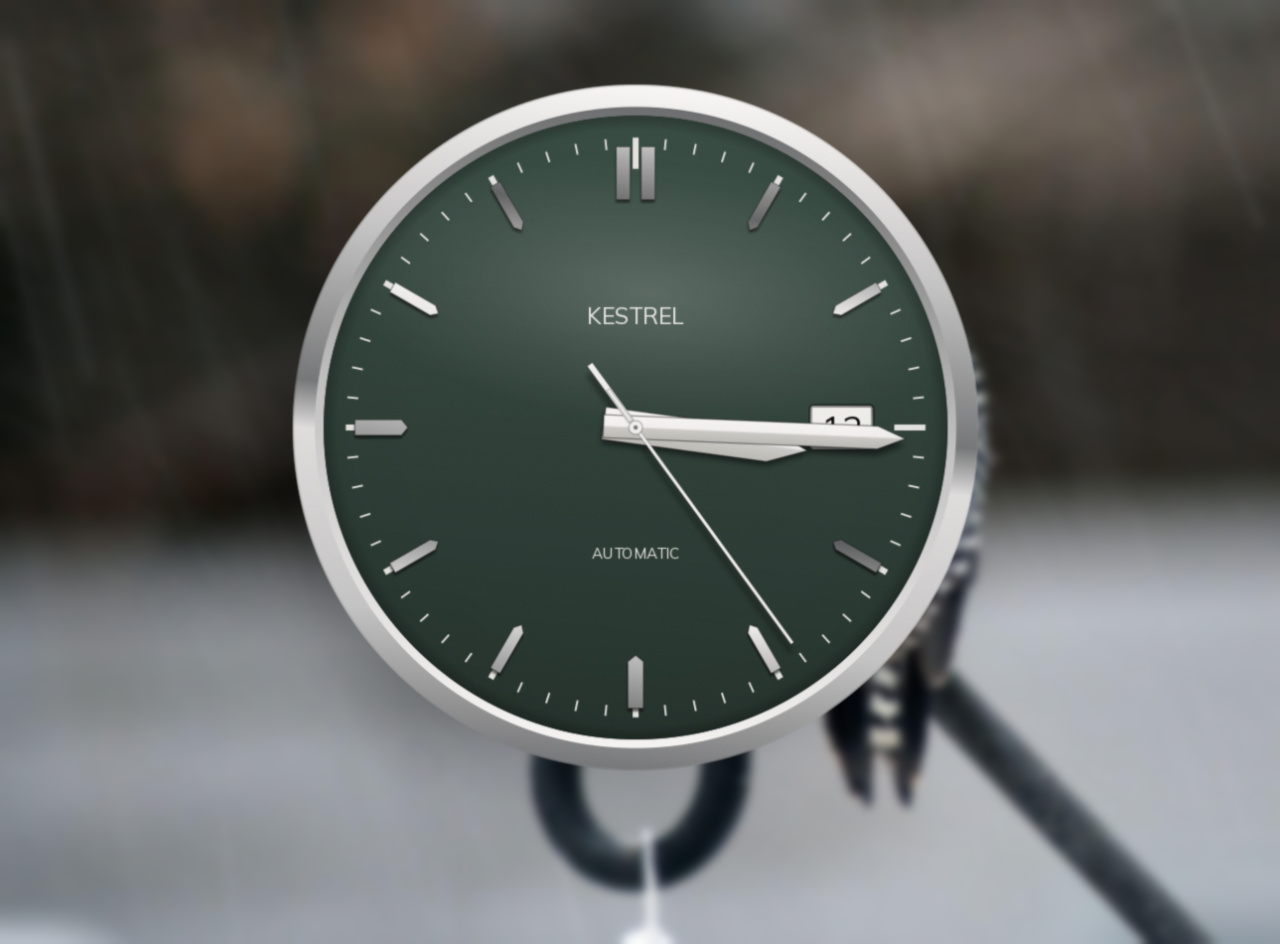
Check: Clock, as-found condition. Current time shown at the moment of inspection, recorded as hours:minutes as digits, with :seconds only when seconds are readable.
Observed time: 3:15:24
